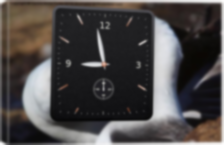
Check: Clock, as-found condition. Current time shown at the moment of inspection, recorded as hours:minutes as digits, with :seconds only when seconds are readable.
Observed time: 8:58
